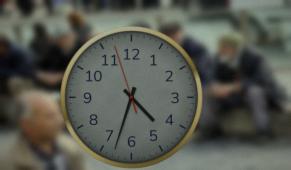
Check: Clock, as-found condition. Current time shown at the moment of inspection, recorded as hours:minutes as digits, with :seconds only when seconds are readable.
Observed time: 4:32:57
